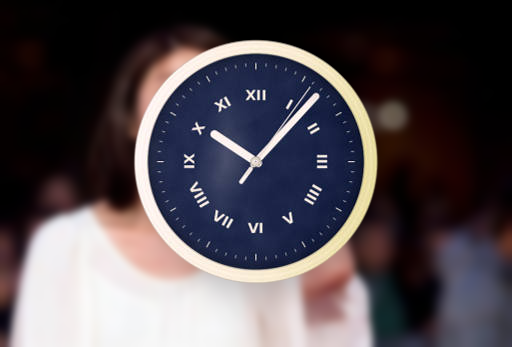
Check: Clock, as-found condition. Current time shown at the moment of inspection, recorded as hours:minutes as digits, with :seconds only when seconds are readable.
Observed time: 10:07:06
